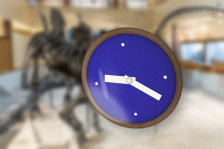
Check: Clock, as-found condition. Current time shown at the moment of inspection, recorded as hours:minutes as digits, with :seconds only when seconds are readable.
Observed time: 9:21
